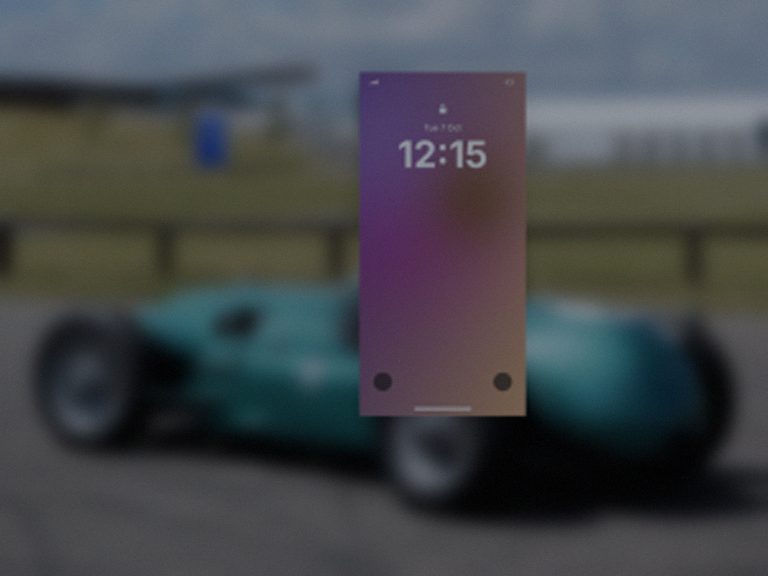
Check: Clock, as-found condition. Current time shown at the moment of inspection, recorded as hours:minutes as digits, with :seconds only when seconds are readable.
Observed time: 12:15
